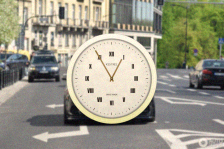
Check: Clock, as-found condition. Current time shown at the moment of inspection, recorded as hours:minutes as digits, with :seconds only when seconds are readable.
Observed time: 12:55
